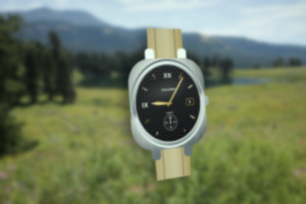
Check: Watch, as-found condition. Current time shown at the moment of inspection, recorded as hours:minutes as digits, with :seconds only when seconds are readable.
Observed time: 9:06
